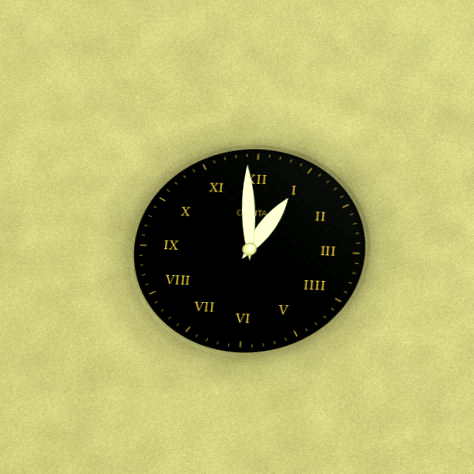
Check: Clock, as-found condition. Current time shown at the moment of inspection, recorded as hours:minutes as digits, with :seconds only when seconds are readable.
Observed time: 12:59
